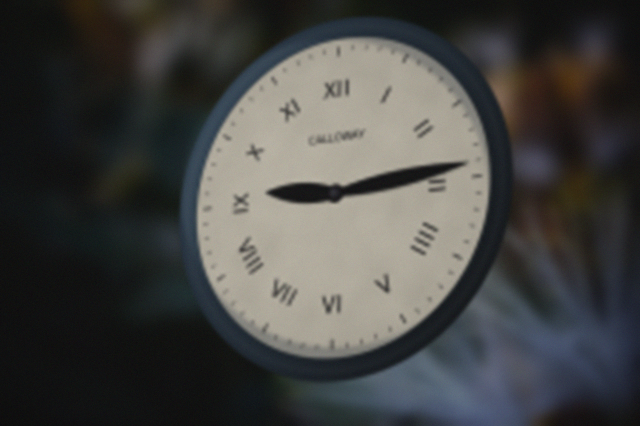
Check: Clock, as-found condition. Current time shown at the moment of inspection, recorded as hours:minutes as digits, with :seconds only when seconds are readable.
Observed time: 9:14
